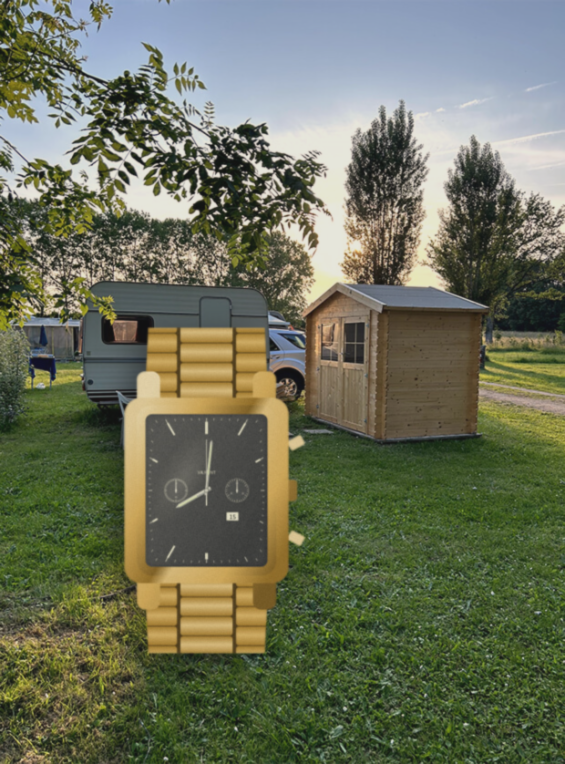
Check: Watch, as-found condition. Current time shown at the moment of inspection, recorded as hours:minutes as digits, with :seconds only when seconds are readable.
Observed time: 8:01
